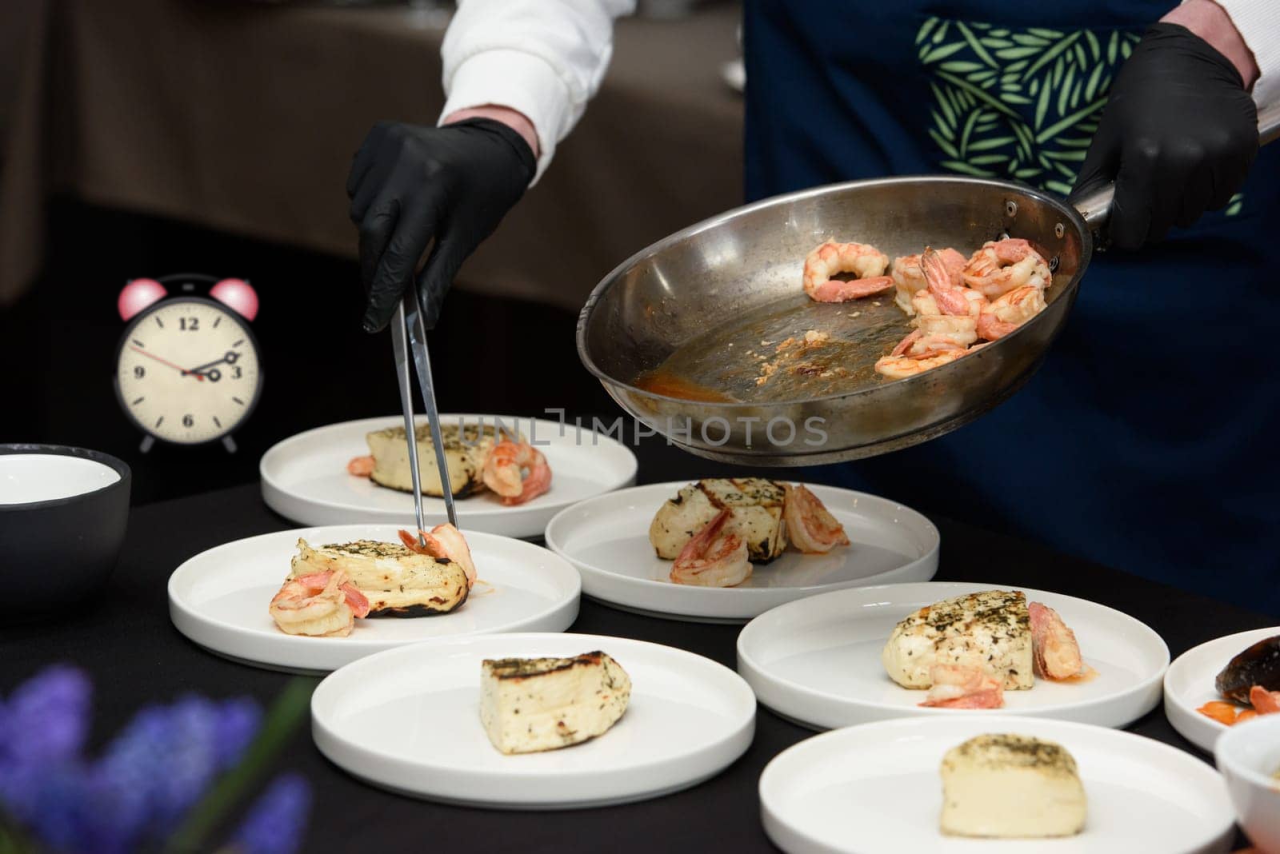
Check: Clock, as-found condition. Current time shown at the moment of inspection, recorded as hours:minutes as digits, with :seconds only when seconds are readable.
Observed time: 3:11:49
